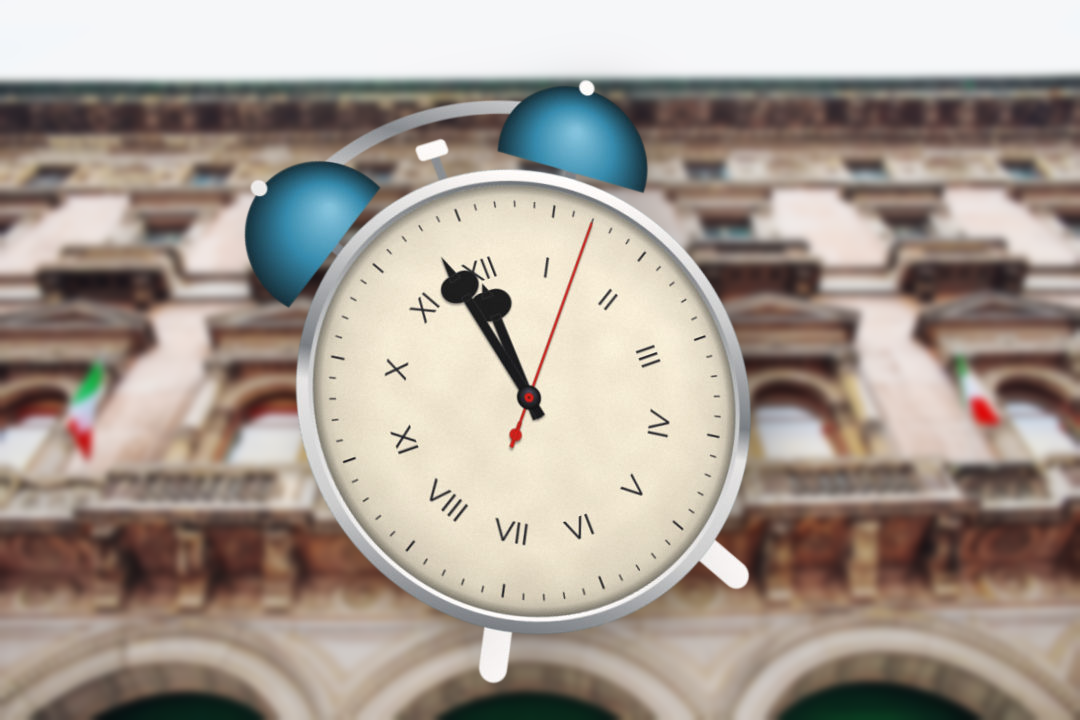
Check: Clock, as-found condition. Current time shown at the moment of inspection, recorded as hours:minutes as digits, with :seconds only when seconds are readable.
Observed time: 11:58:07
